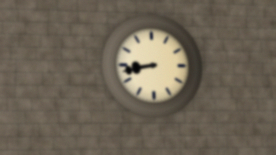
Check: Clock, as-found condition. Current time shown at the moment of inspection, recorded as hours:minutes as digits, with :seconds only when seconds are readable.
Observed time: 8:43
